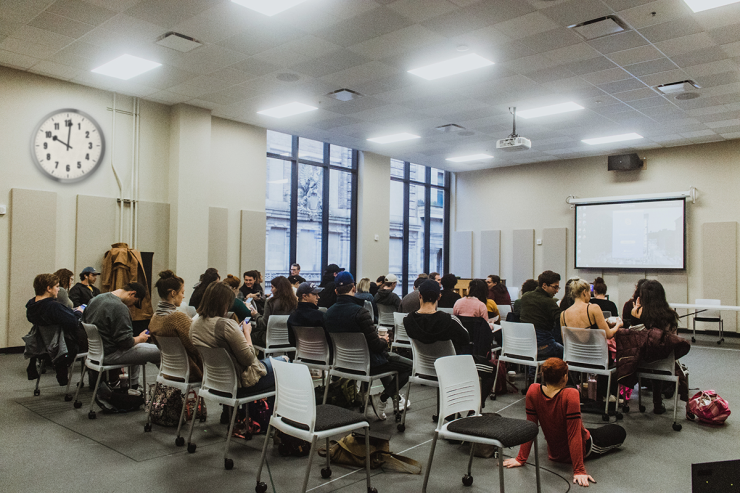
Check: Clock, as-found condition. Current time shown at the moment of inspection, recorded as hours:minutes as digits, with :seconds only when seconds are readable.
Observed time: 10:01
